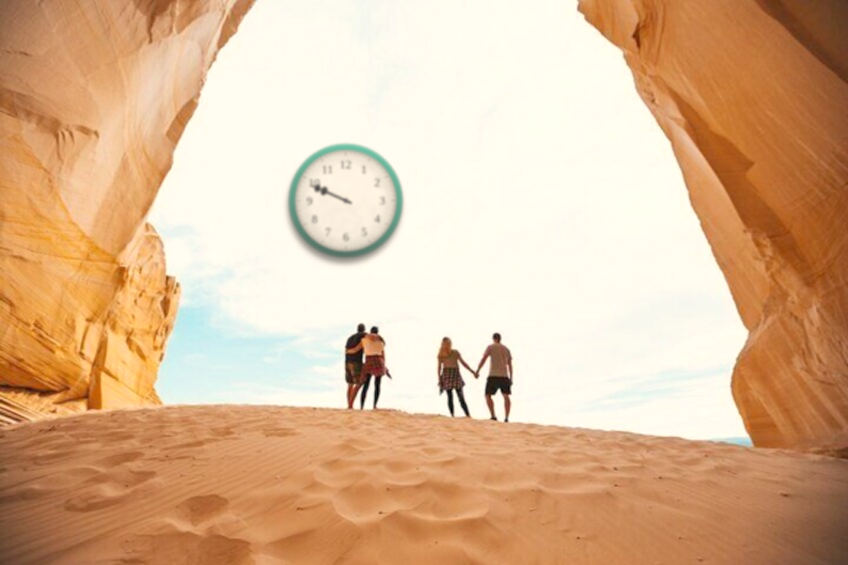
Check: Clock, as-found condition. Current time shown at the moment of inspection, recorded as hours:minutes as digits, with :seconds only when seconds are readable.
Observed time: 9:49
